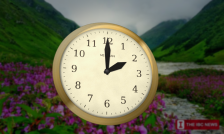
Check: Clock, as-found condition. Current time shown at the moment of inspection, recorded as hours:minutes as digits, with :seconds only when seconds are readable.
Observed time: 2:00
